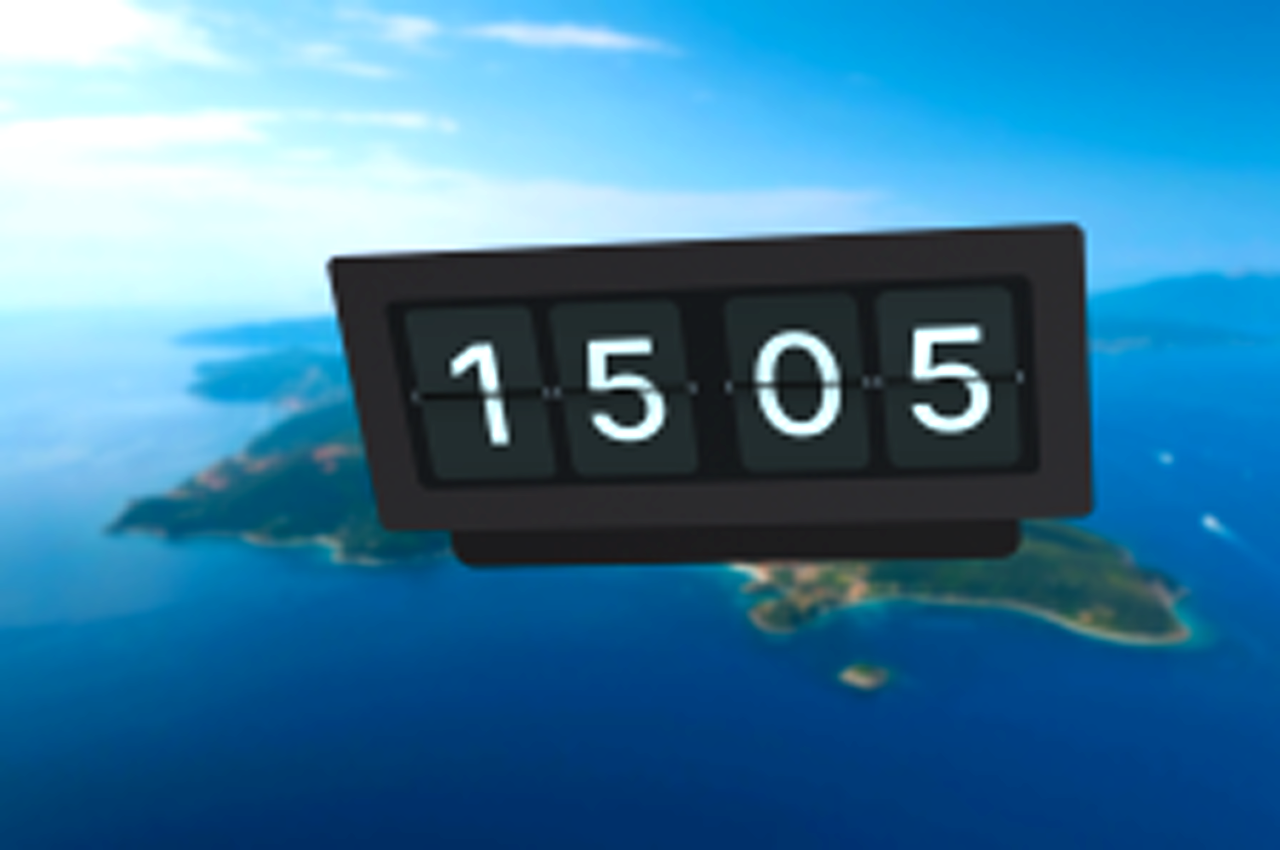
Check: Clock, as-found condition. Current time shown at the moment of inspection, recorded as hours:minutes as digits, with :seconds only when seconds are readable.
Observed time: 15:05
